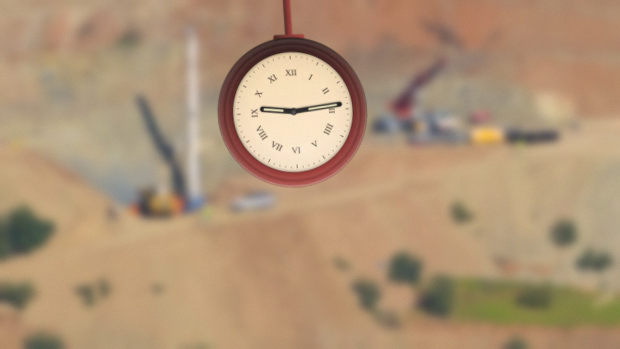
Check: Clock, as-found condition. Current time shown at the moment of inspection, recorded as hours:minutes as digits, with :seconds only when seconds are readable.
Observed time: 9:14
